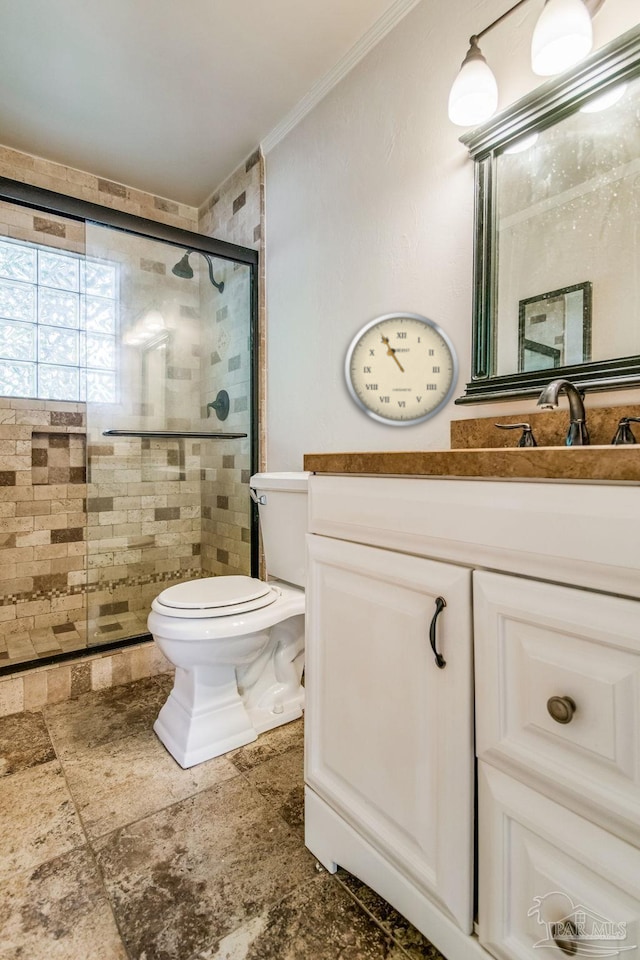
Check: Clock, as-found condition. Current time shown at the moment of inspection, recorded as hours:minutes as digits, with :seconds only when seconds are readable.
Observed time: 10:55
